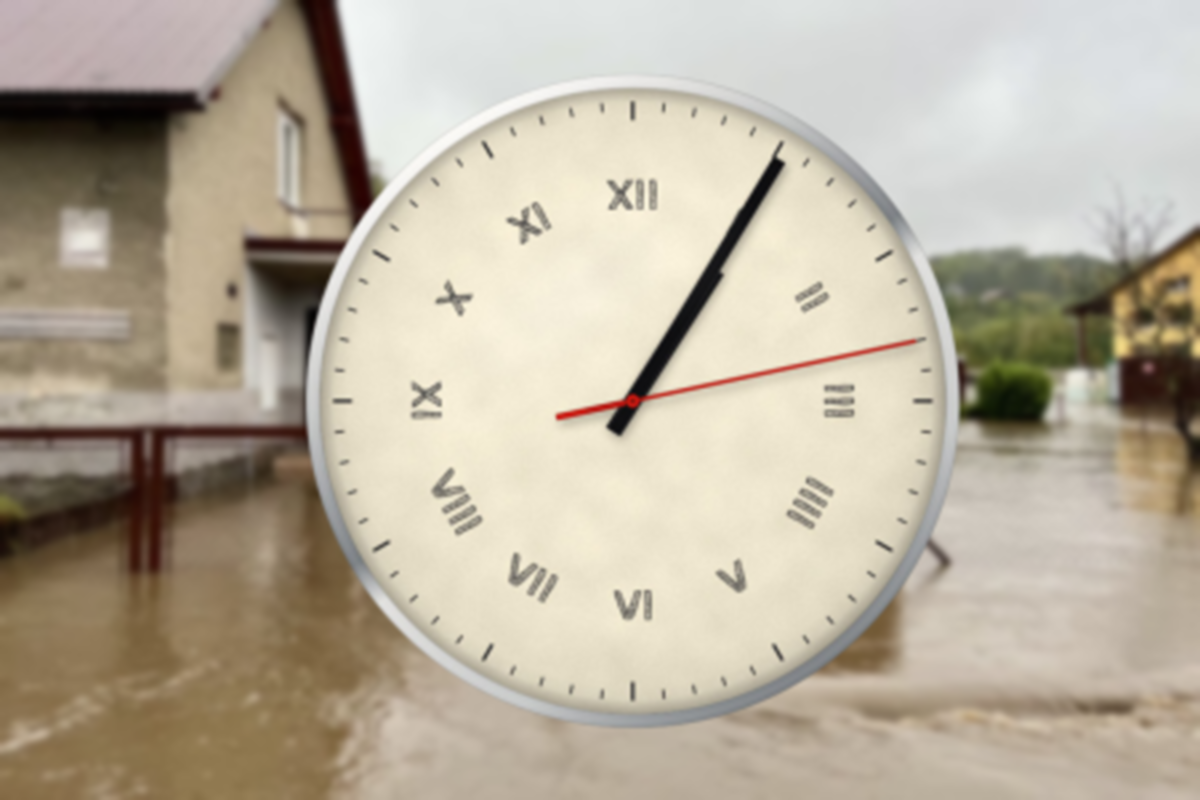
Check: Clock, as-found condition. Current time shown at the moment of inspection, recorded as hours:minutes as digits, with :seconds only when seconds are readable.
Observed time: 1:05:13
